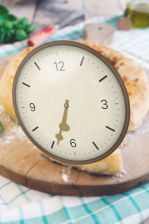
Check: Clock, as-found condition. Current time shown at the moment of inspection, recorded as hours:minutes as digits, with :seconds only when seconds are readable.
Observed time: 6:34
